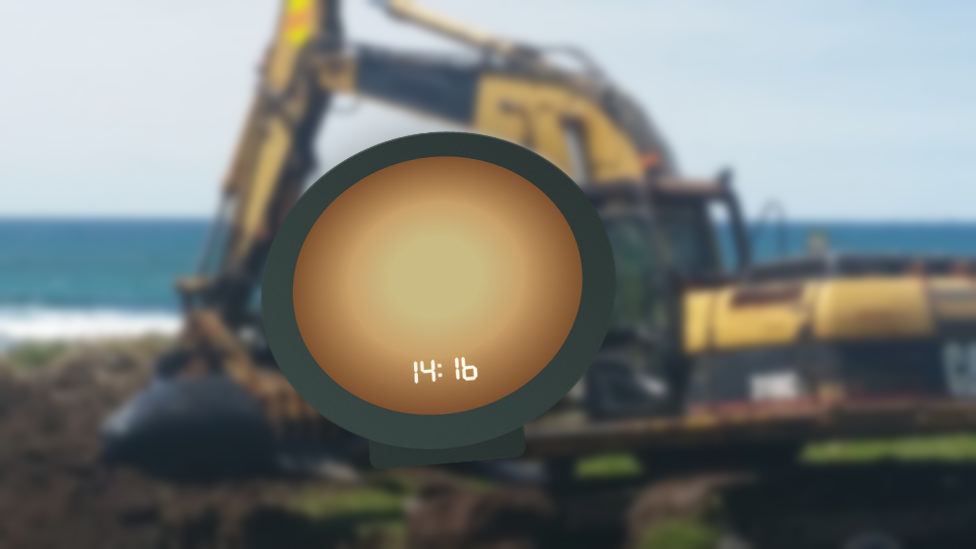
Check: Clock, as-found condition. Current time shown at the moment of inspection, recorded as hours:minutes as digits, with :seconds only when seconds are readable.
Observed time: 14:16
